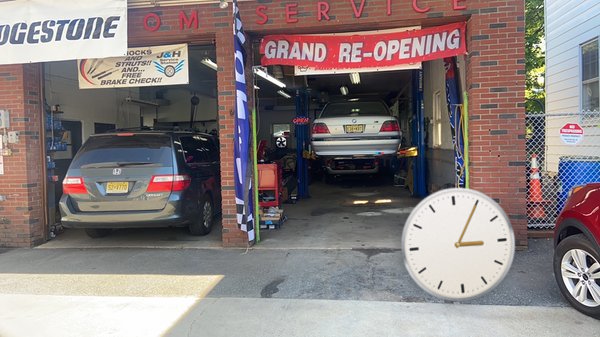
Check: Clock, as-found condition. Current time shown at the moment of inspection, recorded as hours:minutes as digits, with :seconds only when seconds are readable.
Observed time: 3:05
